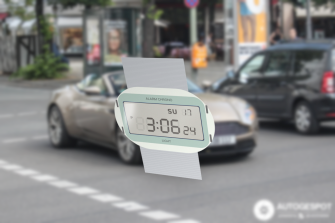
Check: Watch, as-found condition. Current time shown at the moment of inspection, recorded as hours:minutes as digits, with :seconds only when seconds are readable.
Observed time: 3:06:24
